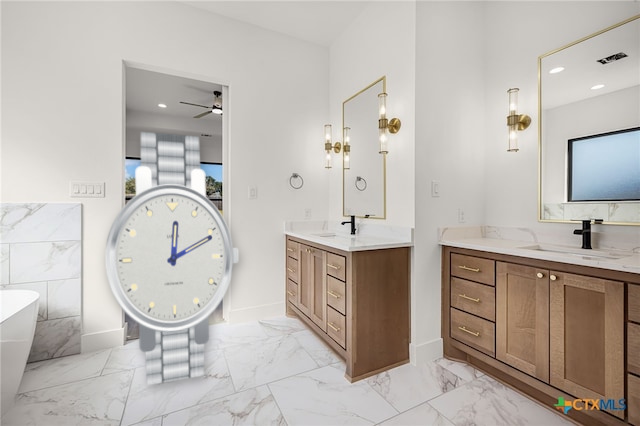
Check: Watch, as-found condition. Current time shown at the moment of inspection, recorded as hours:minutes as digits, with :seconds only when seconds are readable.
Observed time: 12:11
